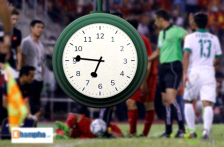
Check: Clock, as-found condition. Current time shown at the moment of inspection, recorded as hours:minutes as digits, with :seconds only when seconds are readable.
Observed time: 6:46
